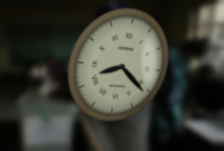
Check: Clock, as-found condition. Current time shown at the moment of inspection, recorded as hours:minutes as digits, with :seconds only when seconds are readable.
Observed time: 8:21
